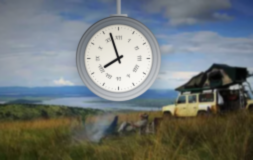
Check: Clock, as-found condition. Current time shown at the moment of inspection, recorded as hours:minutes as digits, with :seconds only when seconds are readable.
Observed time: 7:57
